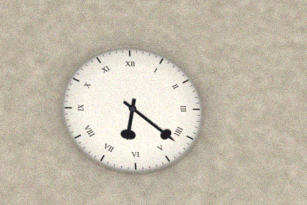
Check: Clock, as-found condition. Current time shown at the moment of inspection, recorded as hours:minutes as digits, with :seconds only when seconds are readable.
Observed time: 6:22
